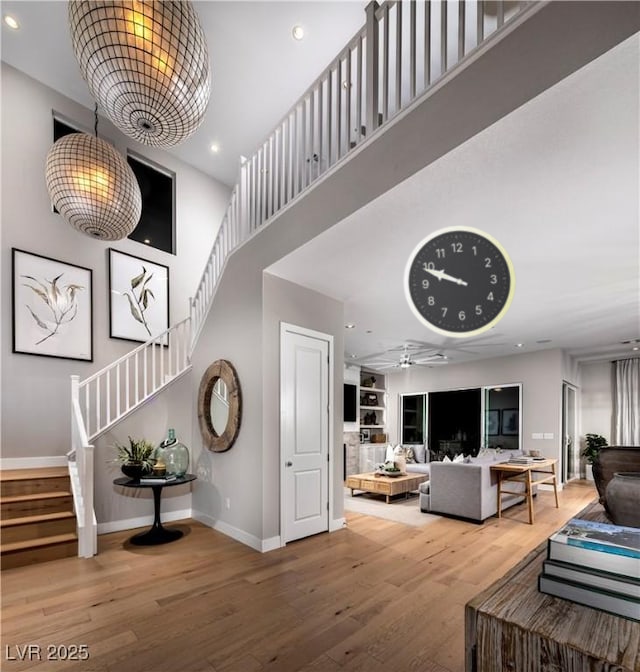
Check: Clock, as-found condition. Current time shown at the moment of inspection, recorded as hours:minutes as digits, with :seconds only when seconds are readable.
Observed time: 9:49
